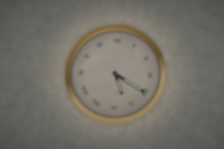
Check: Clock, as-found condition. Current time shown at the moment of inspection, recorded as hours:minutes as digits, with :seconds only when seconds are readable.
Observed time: 5:20
